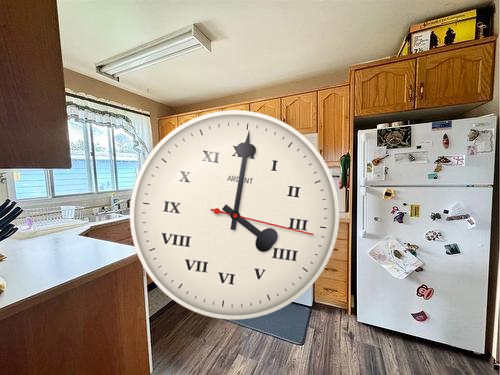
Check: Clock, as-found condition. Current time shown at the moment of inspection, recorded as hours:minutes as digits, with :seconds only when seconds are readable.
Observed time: 4:00:16
